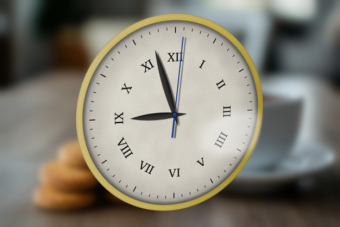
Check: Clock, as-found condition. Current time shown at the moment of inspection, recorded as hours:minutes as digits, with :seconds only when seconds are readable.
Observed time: 8:57:01
